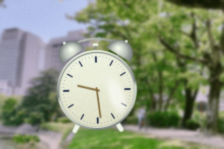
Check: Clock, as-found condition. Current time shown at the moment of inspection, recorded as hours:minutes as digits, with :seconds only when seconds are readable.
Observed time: 9:29
